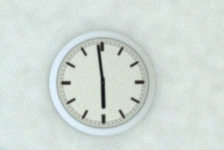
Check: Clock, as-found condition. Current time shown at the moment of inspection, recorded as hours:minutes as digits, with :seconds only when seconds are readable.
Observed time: 5:59
